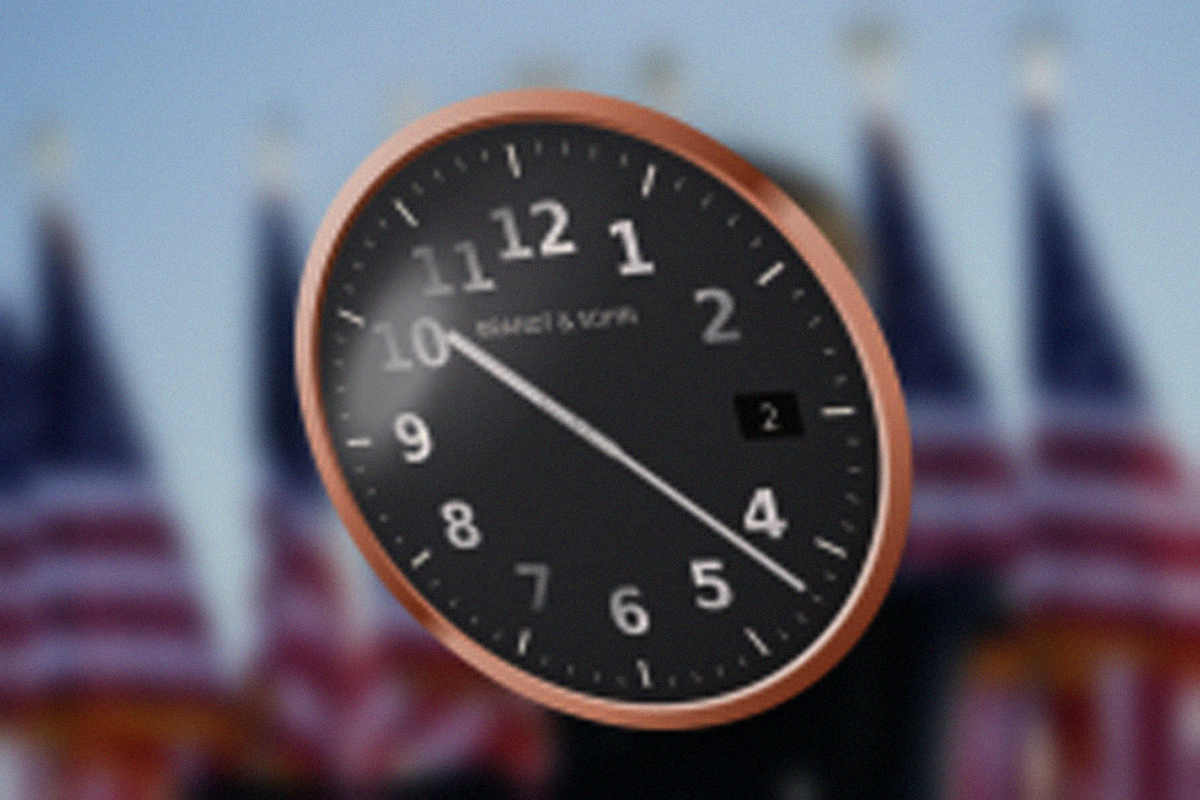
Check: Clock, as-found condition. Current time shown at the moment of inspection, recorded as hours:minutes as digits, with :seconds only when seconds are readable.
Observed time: 10:22
